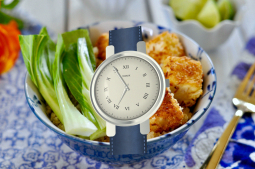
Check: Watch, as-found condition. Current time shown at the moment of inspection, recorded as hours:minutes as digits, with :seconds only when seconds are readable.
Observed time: 6:55
